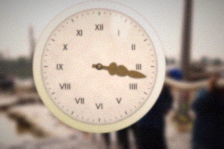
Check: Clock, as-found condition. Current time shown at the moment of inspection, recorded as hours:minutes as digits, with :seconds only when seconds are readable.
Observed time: 3:17
